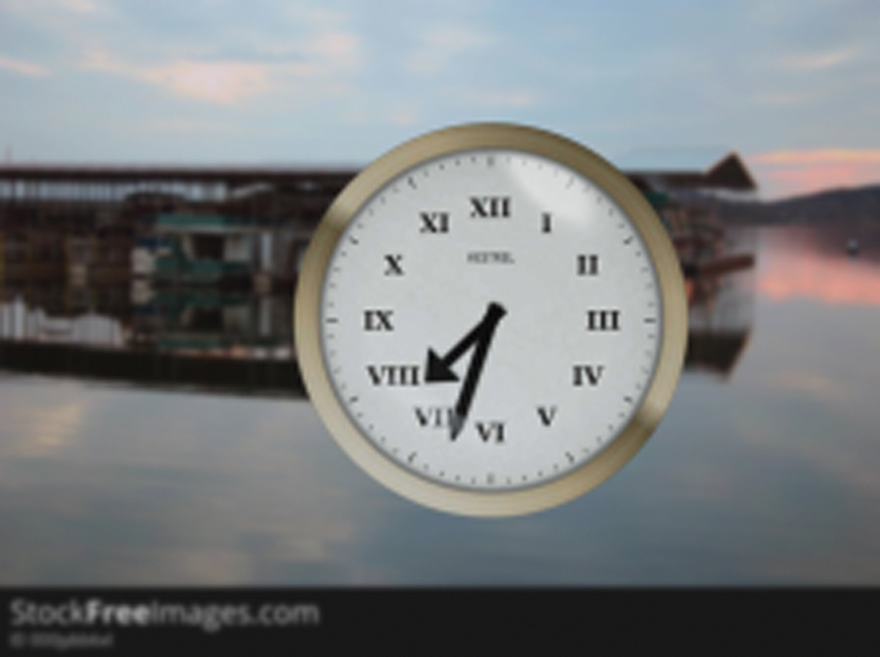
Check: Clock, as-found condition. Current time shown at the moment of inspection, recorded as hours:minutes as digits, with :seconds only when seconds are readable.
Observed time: 7:33
